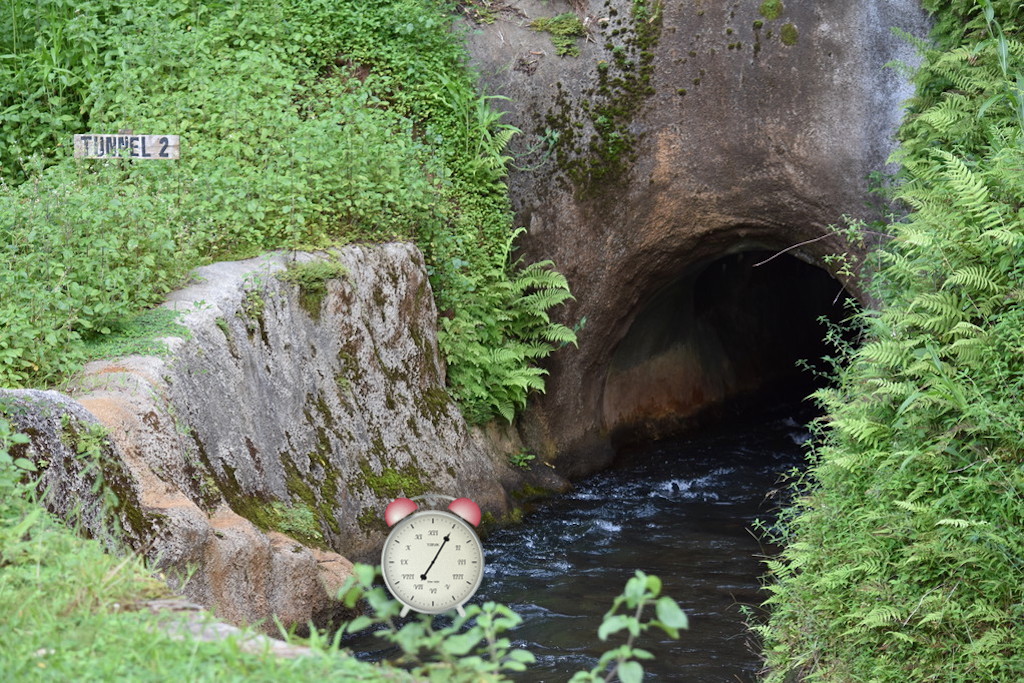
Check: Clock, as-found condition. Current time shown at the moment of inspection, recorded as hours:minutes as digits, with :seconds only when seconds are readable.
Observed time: 7:05
